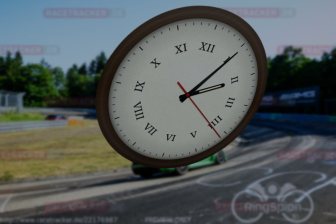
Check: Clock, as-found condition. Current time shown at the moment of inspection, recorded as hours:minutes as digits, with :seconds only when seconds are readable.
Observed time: 2:05:21
